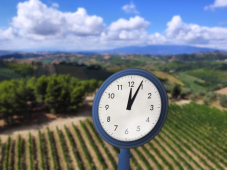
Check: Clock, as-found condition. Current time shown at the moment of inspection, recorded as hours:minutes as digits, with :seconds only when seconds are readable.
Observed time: 12:04
